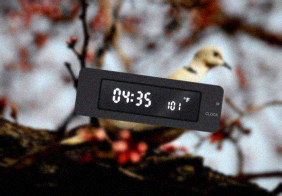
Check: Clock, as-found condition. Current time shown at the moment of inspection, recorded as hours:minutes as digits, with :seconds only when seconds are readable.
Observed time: 4:35
